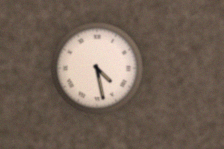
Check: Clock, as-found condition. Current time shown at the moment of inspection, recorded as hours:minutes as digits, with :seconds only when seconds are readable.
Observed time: 4:28
